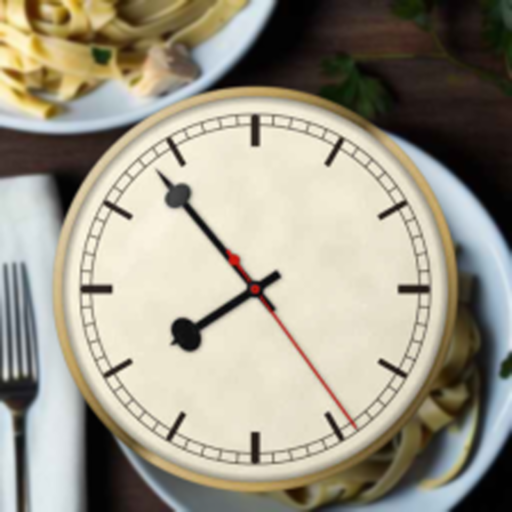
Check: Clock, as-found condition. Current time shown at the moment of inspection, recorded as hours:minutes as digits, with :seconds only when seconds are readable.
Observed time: 7:53:24
